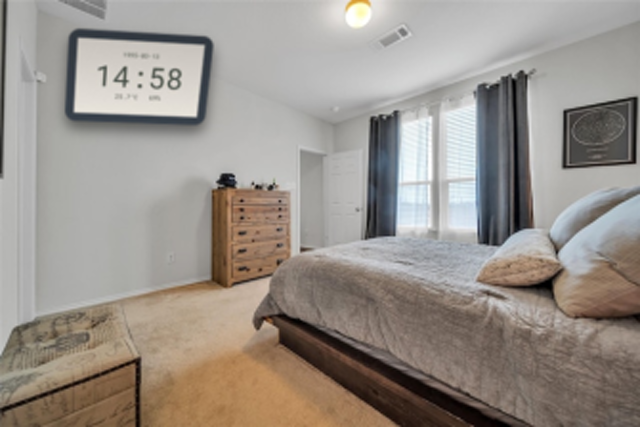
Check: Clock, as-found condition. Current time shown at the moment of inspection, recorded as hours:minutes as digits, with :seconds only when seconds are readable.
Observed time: 14:58
